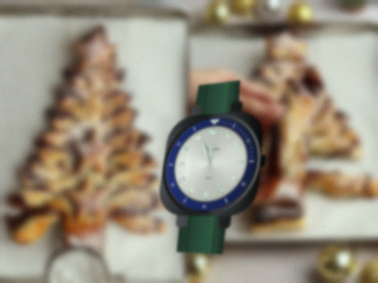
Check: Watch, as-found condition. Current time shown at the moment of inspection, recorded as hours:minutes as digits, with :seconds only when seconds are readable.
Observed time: 11:56
